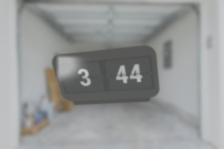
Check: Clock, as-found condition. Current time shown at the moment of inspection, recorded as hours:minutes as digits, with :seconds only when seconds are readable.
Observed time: 3:44
